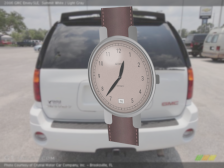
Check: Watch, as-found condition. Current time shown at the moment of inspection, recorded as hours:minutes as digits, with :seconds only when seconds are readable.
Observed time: 12:37
